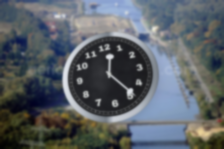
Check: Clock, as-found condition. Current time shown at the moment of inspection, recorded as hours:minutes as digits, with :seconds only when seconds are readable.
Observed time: 12:24
